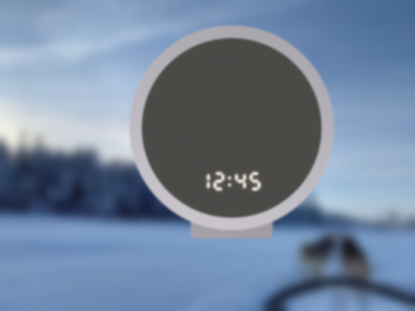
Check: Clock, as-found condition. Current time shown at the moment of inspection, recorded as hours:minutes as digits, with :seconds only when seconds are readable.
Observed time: 12:45
